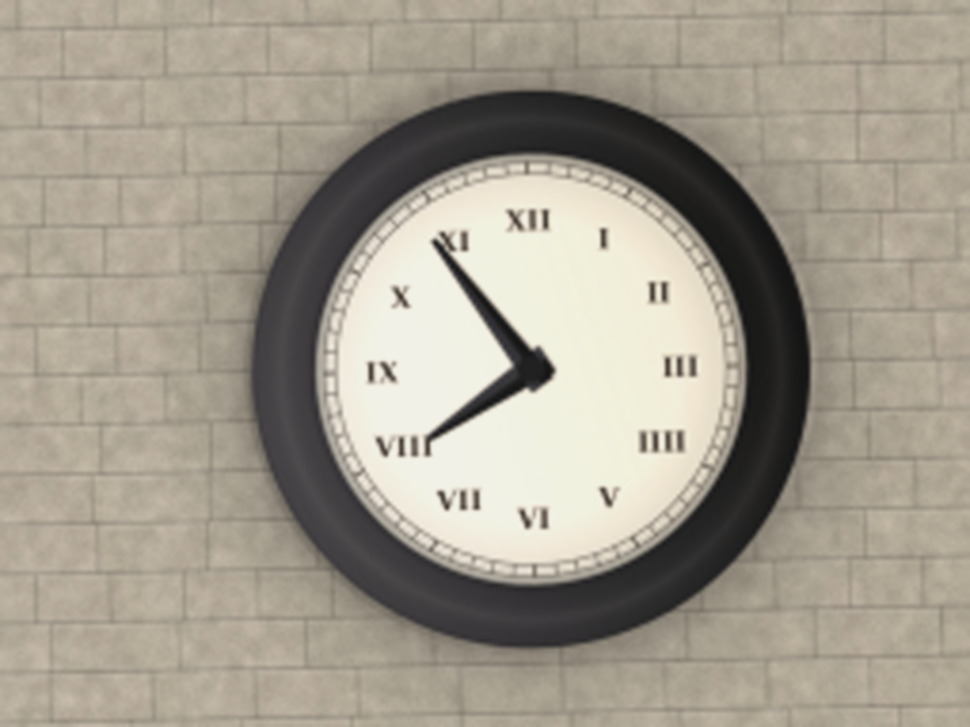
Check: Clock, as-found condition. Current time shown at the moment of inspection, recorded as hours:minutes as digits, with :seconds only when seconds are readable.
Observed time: 7:54
